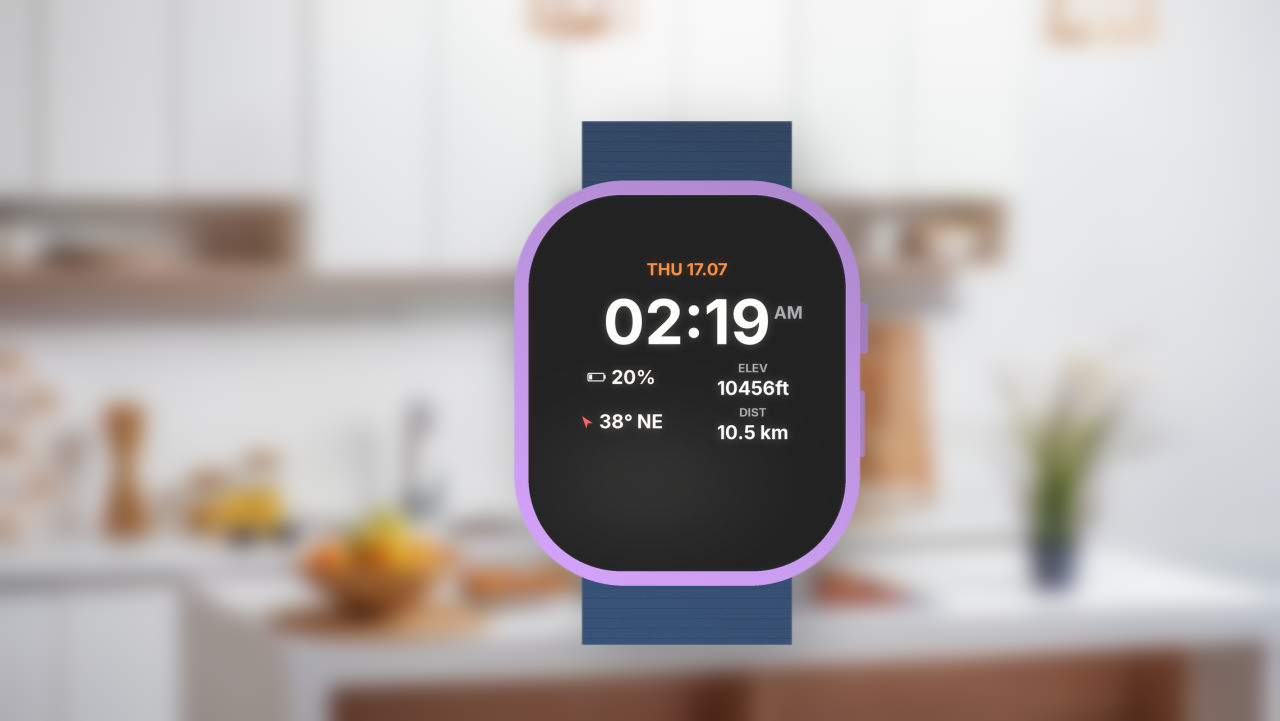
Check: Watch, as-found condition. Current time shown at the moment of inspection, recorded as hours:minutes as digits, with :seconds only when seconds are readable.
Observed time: 2:19
